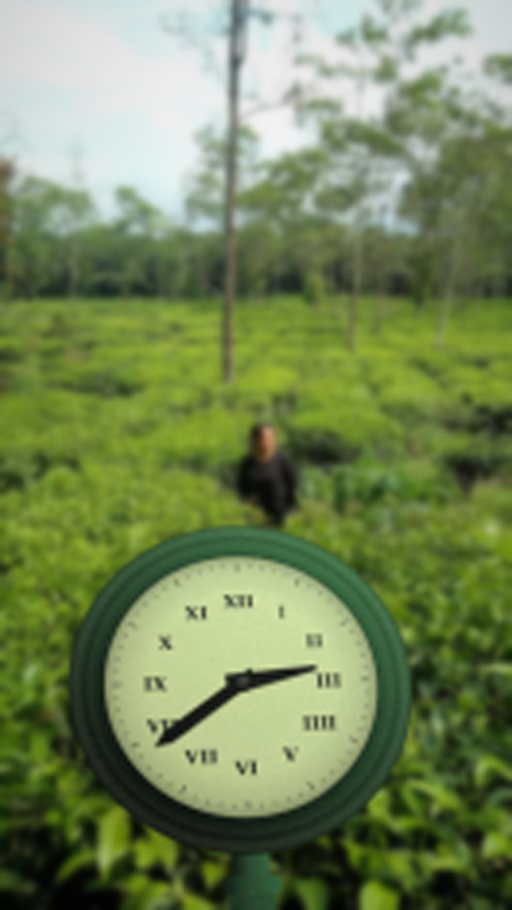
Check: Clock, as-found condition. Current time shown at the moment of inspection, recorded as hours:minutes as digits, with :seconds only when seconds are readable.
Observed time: 2:39
